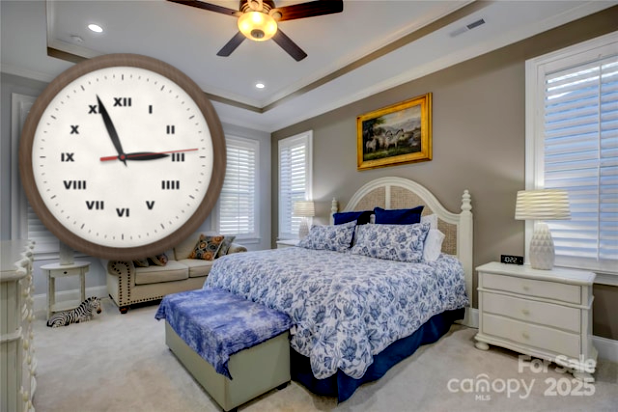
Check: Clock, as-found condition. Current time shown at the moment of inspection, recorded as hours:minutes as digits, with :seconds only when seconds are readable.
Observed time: 2:56:14
